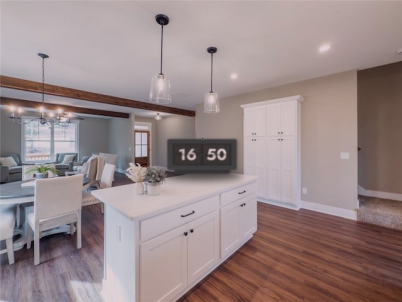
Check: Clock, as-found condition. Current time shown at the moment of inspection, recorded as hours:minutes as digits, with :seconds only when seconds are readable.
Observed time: 16:50
